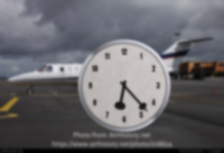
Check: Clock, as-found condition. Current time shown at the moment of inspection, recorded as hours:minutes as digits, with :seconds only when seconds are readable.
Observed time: 6:23
